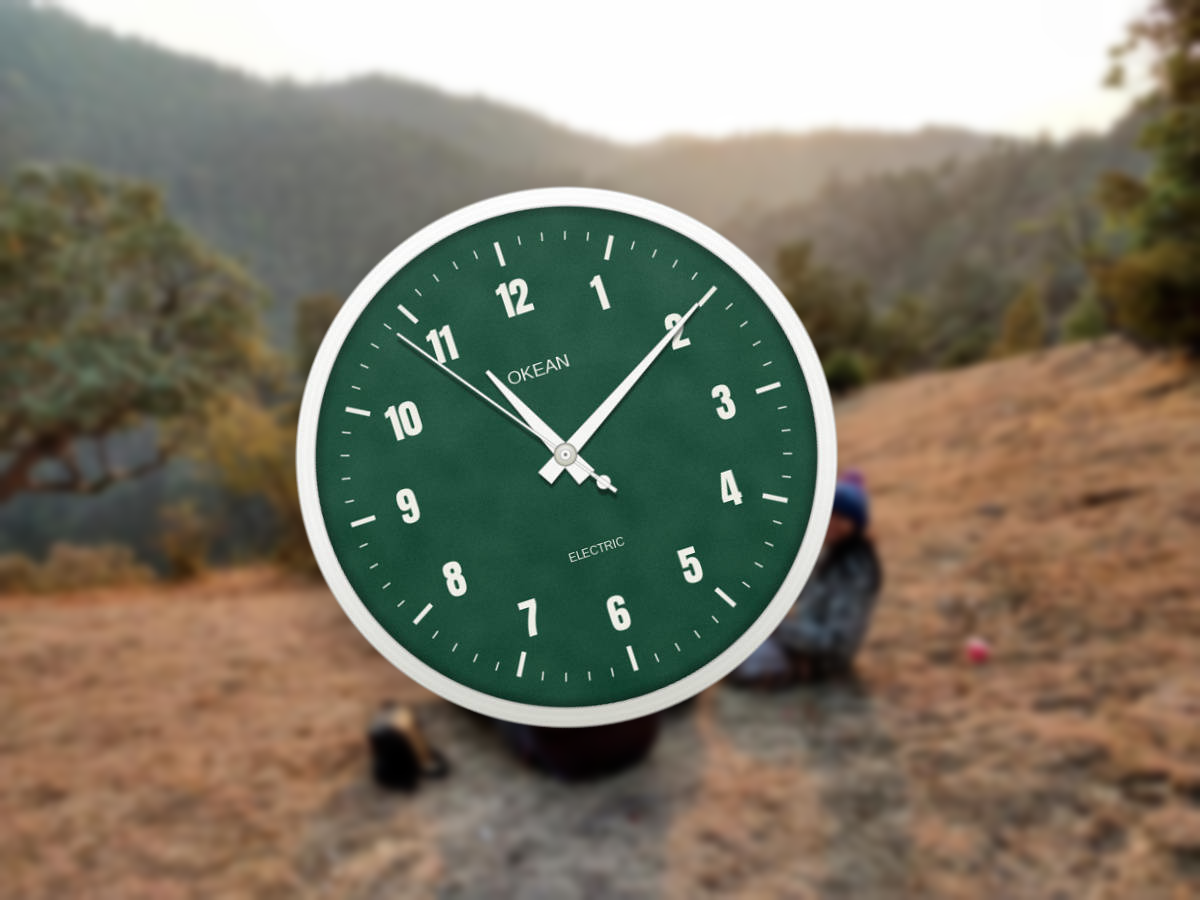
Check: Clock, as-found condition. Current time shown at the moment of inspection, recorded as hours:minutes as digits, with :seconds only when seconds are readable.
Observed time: 11:09:54
